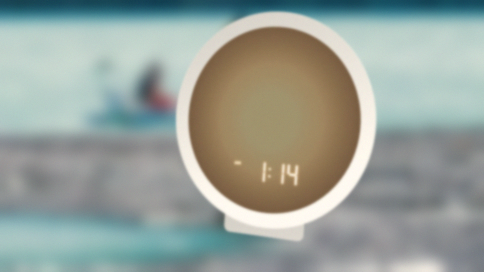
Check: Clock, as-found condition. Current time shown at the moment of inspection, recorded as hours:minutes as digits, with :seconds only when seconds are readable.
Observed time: 1:14
